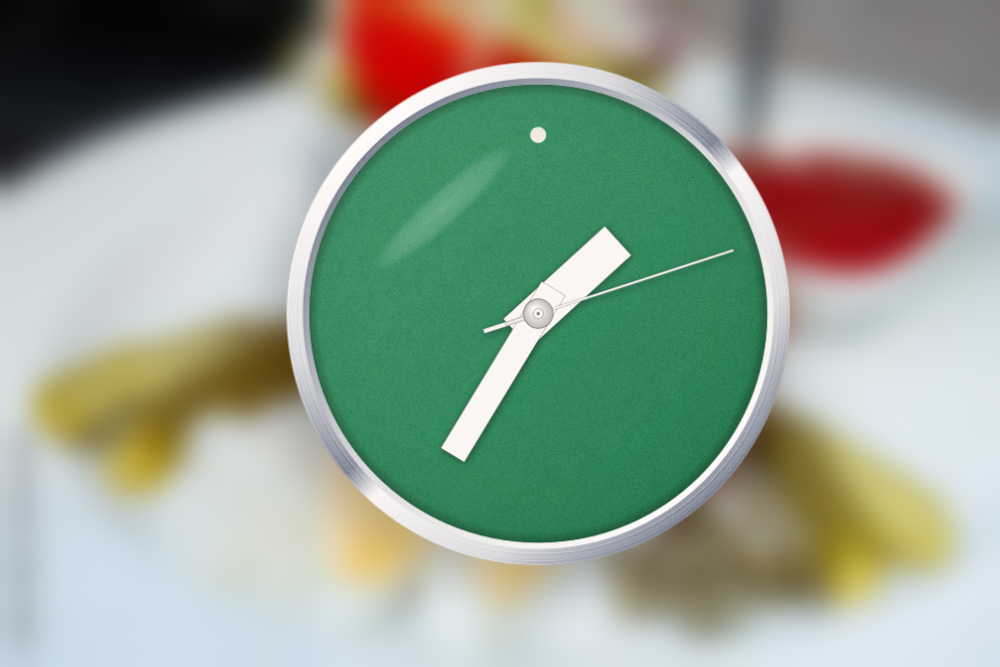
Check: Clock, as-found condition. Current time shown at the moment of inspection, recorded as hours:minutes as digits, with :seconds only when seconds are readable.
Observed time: 1:35:12
